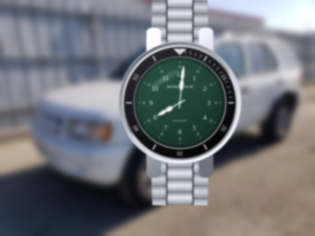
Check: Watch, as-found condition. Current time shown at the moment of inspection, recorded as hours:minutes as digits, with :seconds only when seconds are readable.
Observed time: 8:01
